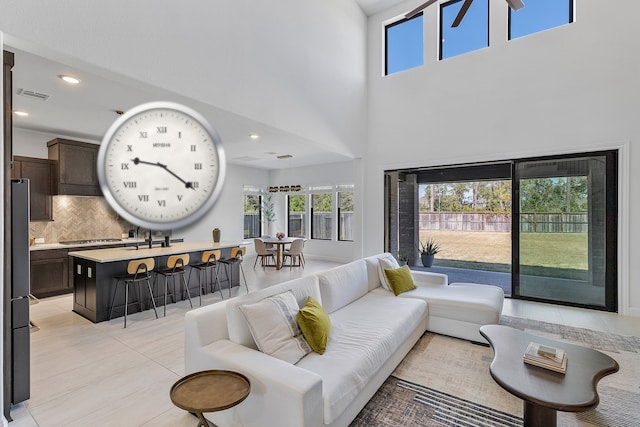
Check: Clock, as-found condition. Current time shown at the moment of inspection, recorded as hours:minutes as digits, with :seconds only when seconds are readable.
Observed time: 9:21
